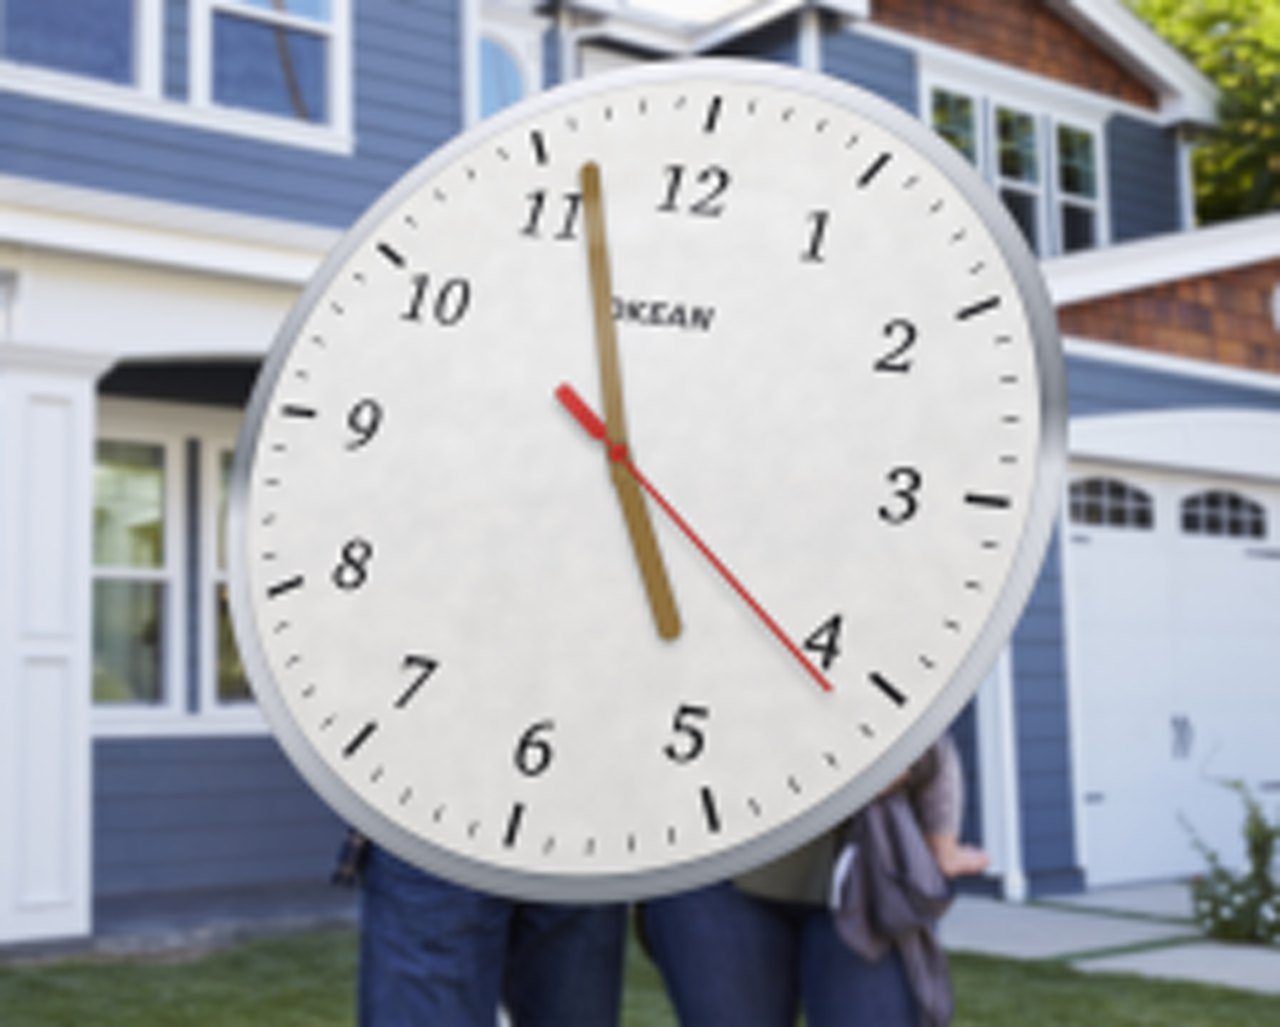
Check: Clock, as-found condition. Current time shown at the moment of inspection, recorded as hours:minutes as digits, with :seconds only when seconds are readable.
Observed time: 4:56:21
